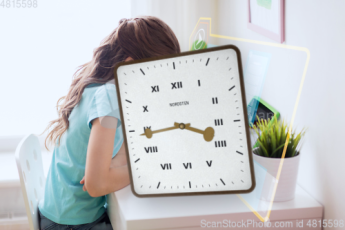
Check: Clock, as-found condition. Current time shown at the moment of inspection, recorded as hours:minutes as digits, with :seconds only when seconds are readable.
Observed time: 3:44
